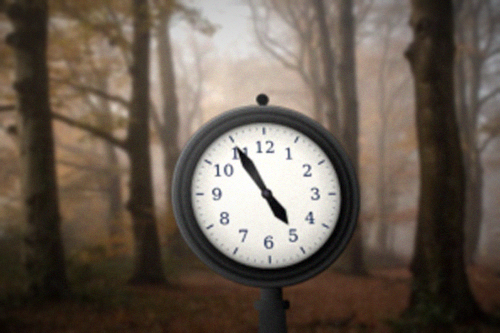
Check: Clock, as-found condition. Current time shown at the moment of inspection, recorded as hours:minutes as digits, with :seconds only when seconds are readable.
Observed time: 4:55
